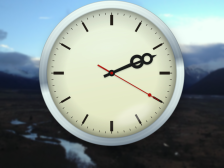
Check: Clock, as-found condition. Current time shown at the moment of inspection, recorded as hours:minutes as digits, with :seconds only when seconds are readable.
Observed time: 2:11:20
